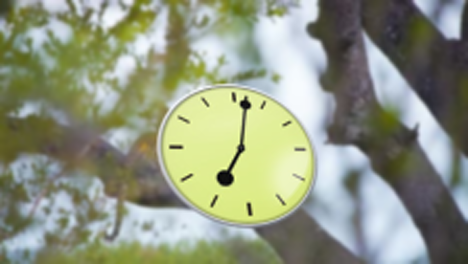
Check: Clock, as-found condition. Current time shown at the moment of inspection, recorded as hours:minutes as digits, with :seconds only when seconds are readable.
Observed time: 7:02
